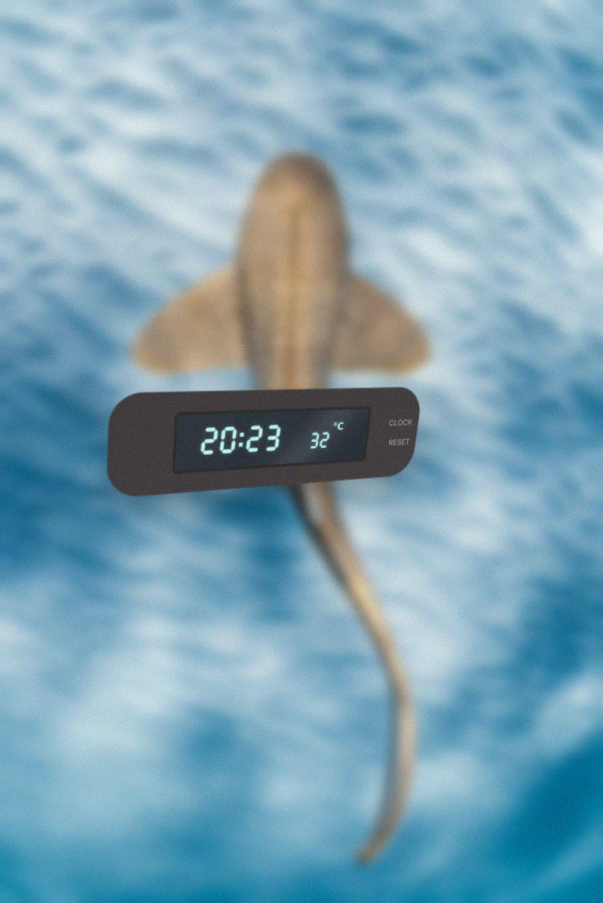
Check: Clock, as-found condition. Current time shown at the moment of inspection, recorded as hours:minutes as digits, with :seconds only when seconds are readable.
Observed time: 20:23
